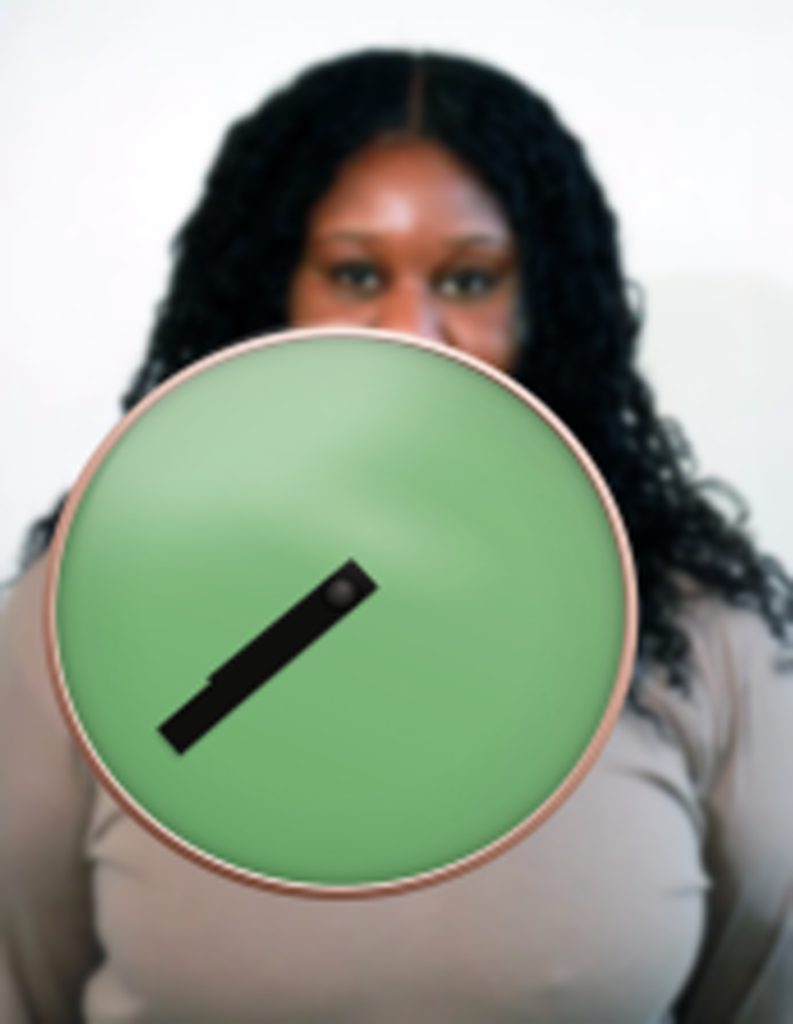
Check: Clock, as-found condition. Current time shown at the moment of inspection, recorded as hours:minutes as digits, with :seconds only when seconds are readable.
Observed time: 7:38
